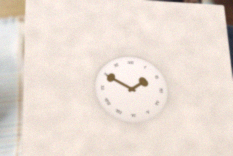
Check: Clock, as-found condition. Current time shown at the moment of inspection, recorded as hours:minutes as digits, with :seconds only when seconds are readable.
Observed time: 1:50
